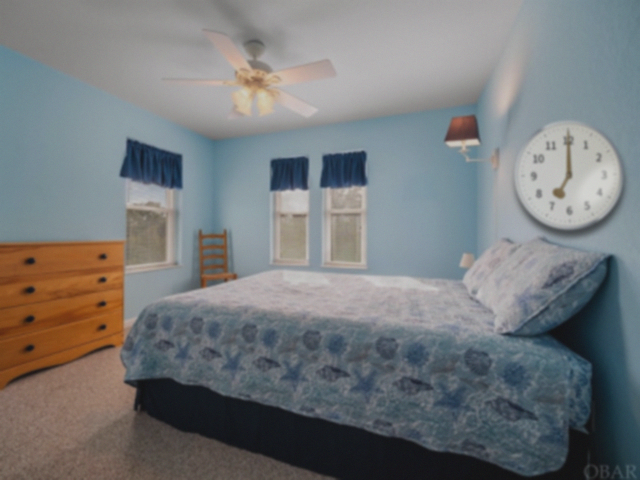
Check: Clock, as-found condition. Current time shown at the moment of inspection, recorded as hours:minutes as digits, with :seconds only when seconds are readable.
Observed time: 7:00
